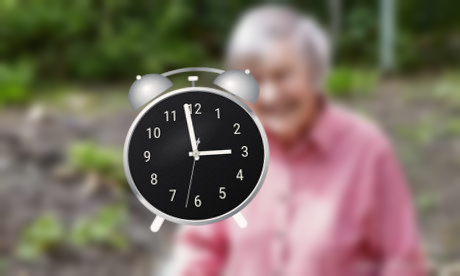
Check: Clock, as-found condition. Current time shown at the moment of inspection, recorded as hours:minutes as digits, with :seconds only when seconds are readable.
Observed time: 2:58:32
